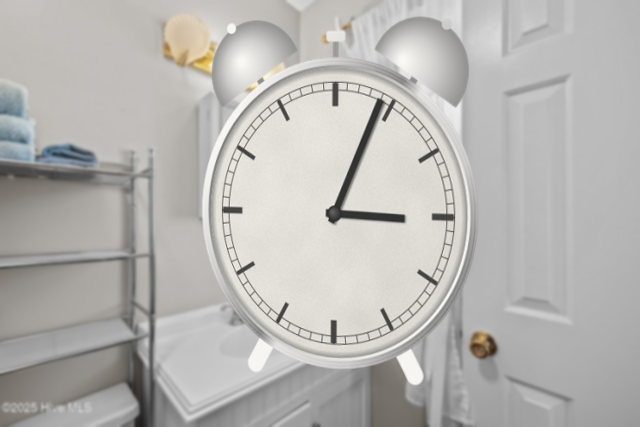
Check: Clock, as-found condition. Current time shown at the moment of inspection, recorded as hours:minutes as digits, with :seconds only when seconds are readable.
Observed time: 3:04
